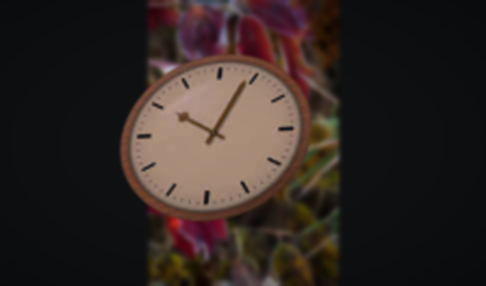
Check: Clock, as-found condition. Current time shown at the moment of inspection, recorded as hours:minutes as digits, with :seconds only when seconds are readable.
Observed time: 10:04
